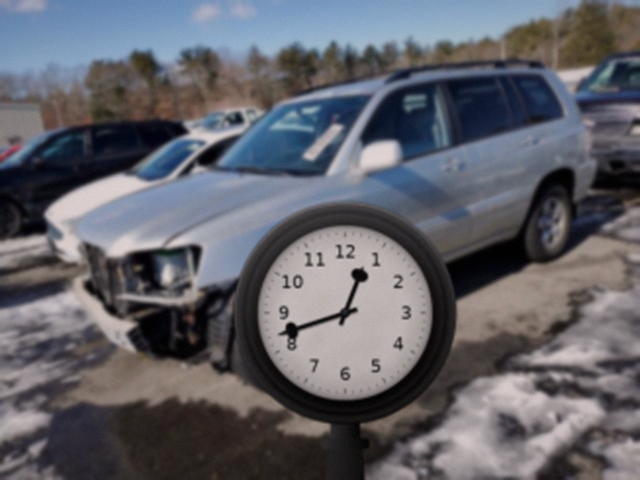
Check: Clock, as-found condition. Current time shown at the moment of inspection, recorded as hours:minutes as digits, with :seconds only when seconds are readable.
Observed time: 12:42
